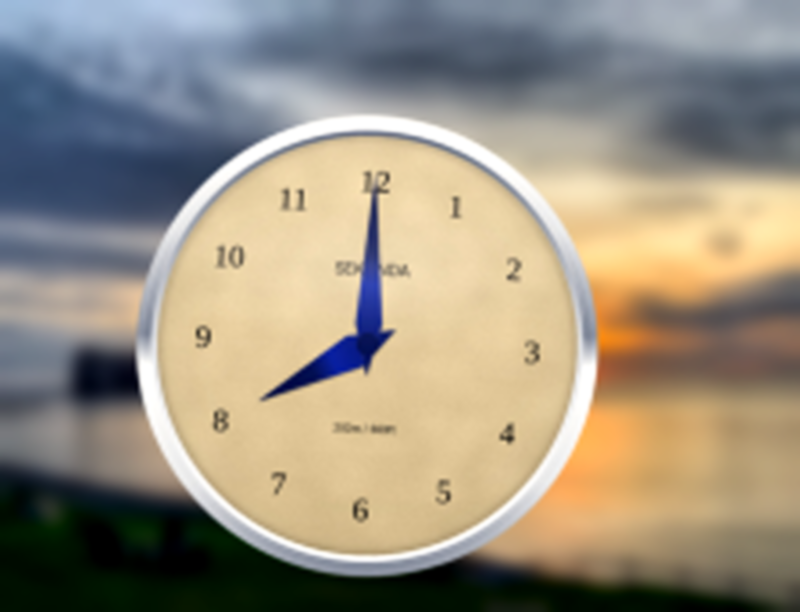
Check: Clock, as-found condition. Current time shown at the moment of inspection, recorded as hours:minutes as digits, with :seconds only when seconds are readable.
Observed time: 8:00
